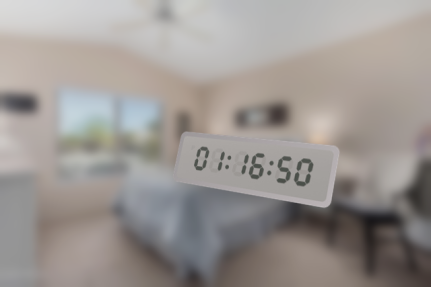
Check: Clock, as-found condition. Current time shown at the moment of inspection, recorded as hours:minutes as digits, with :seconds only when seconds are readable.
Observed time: 1:16:50
